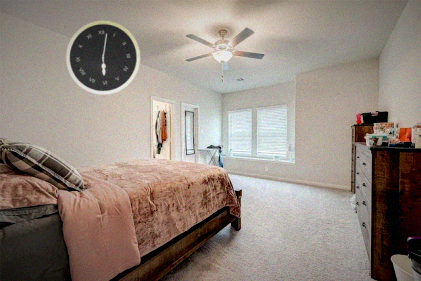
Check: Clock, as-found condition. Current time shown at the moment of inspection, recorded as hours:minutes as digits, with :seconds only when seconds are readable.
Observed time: 6:02
